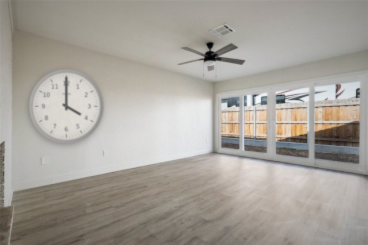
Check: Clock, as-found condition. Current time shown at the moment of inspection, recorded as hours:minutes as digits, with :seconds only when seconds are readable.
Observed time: 4:00
